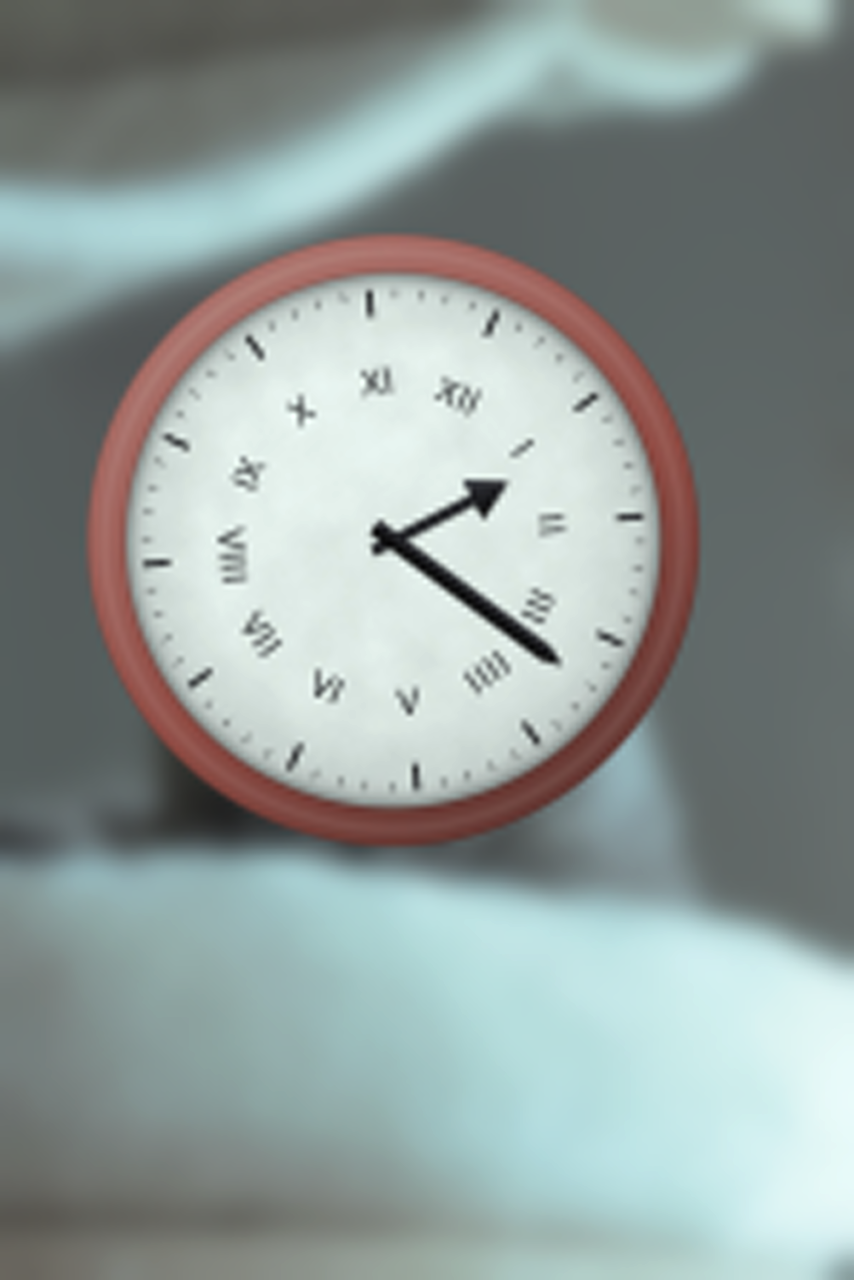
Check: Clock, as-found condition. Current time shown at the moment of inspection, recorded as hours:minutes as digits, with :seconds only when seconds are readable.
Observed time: 1:17
